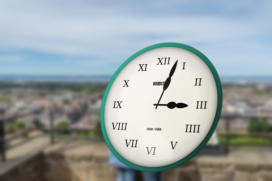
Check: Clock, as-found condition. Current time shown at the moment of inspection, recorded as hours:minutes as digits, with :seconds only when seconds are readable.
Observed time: 3:03
